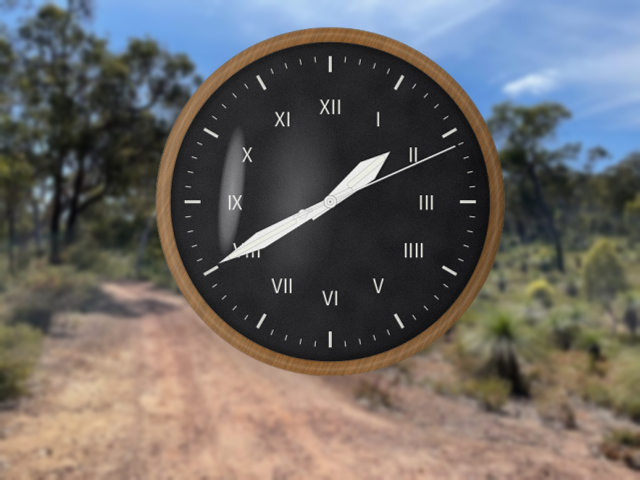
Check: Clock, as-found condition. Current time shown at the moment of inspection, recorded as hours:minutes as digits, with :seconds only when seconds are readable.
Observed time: 1:40:11
